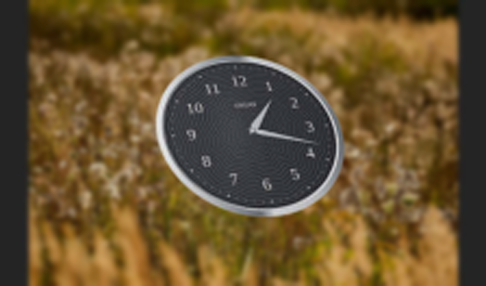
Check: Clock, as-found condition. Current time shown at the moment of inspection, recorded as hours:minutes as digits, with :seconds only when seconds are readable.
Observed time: 1:18
